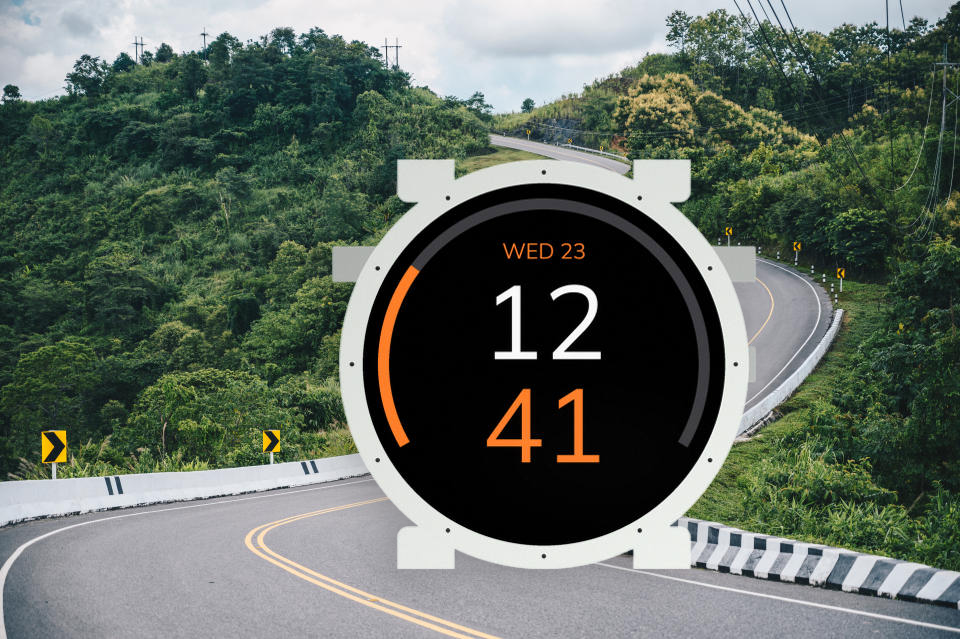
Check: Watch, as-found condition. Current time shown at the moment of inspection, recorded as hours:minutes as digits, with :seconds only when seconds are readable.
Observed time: 12:41
